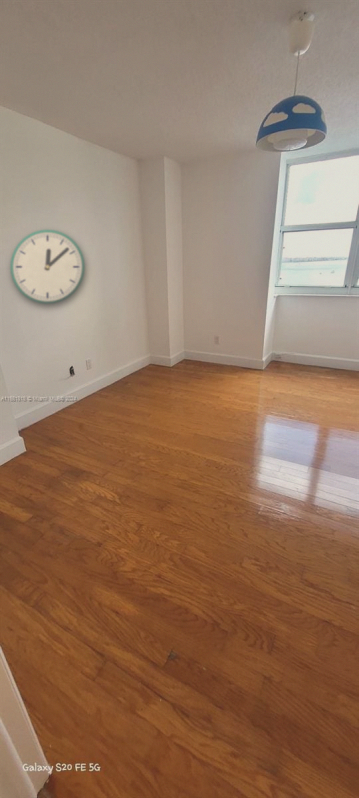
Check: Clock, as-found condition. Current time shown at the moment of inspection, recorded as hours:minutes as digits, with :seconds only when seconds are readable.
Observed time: 12:08
